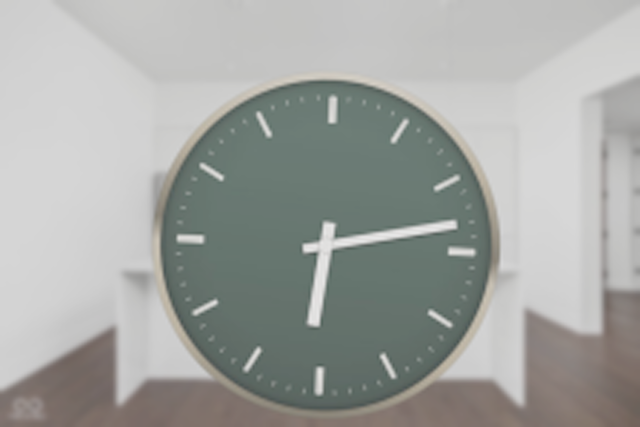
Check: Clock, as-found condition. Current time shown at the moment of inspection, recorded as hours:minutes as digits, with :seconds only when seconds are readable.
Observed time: 6:13
